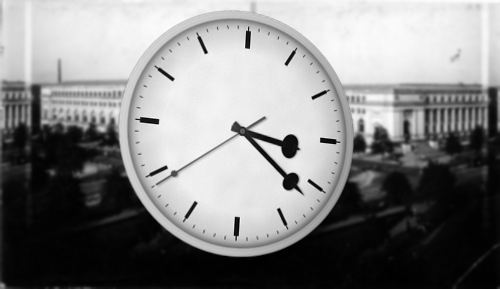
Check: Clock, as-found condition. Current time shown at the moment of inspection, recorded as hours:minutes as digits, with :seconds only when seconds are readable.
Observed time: 3:21:39
